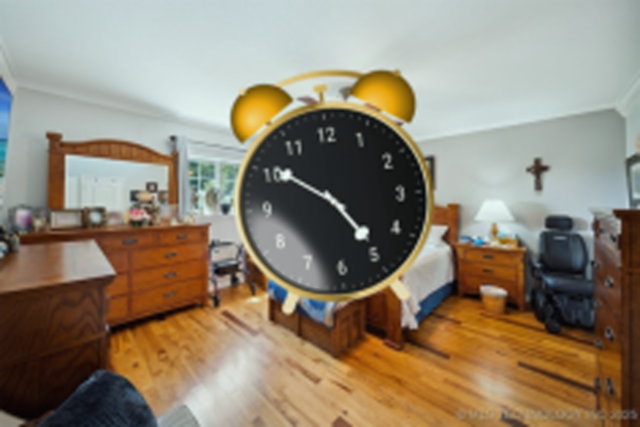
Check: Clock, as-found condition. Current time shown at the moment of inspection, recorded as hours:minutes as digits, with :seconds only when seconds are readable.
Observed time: 4:51
